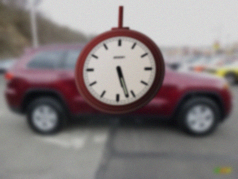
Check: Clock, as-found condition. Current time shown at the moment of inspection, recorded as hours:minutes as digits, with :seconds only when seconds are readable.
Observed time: 5:27
